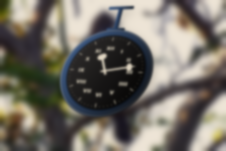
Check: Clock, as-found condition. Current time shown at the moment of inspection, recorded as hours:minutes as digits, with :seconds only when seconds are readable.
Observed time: 11:13
